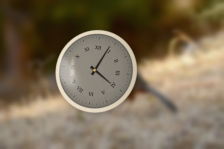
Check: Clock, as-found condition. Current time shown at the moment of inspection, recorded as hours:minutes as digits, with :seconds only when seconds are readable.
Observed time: 4:04
